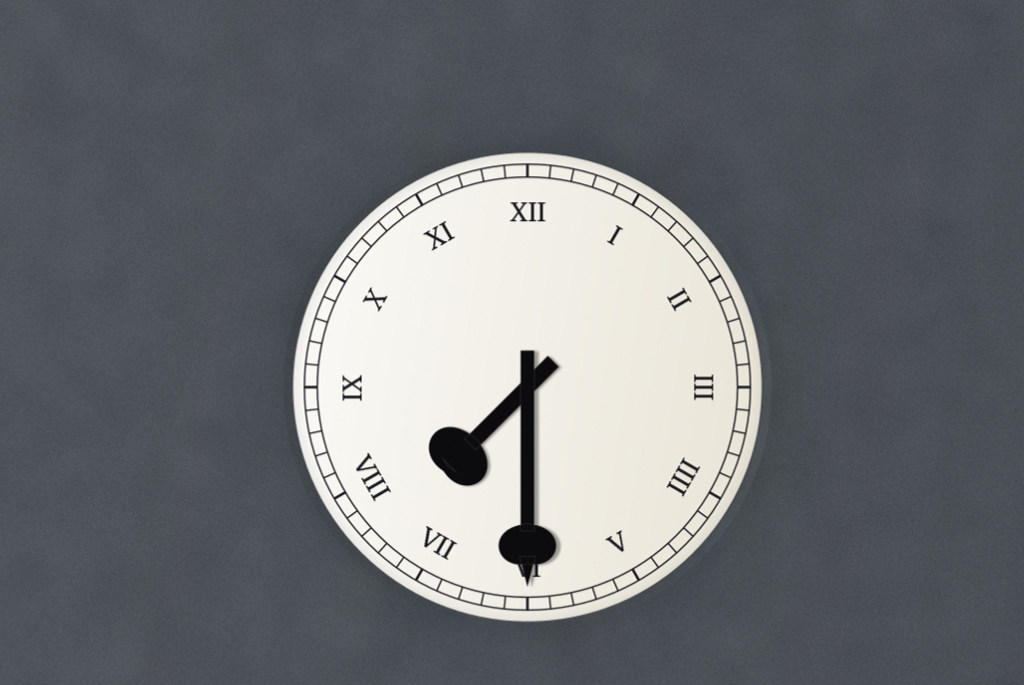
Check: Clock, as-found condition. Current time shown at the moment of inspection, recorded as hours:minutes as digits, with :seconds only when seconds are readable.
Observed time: 7:30
